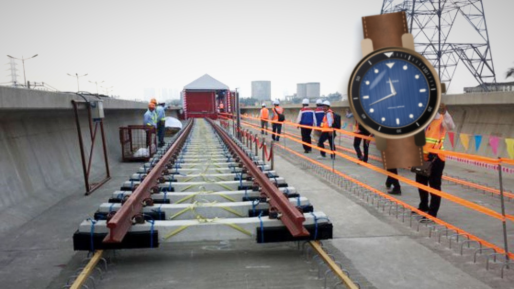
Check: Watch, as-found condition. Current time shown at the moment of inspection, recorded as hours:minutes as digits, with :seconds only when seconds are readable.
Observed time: 11:42
